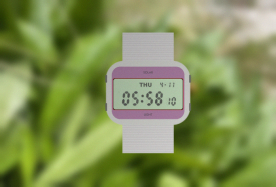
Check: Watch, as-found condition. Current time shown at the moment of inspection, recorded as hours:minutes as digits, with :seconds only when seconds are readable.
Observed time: 5:58:10
